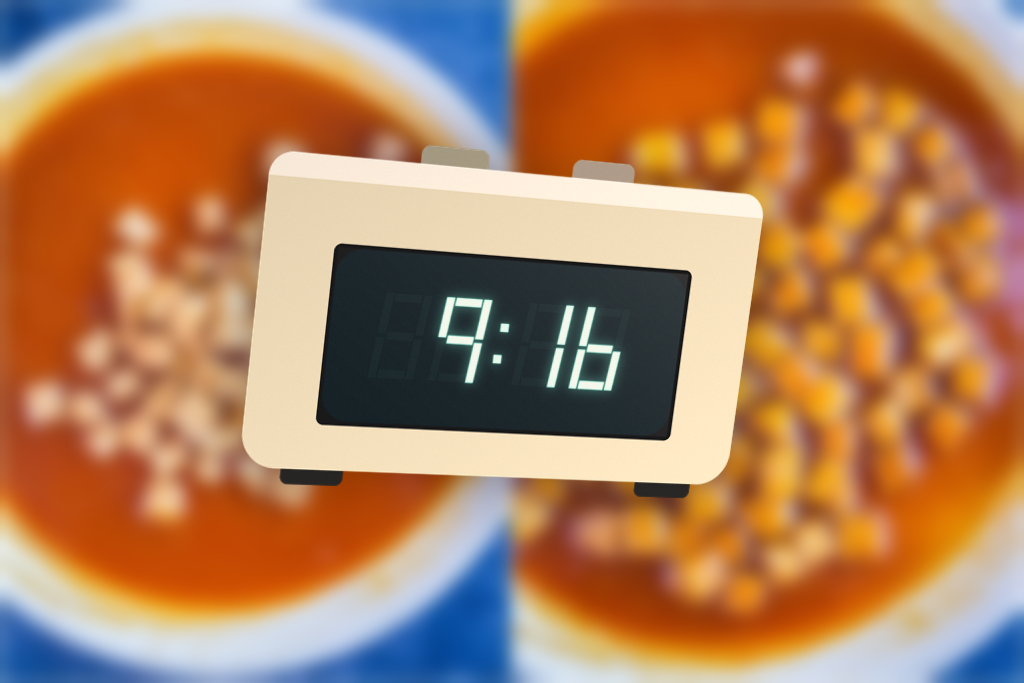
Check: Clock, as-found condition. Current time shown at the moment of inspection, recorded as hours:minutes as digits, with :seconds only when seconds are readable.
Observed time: 9:16
